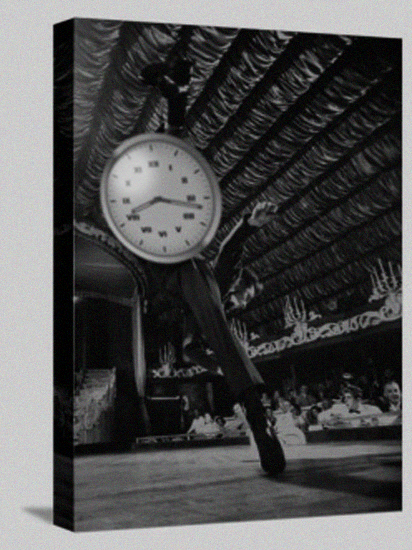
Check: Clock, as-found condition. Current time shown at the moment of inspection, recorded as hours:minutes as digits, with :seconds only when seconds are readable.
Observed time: 8:17
